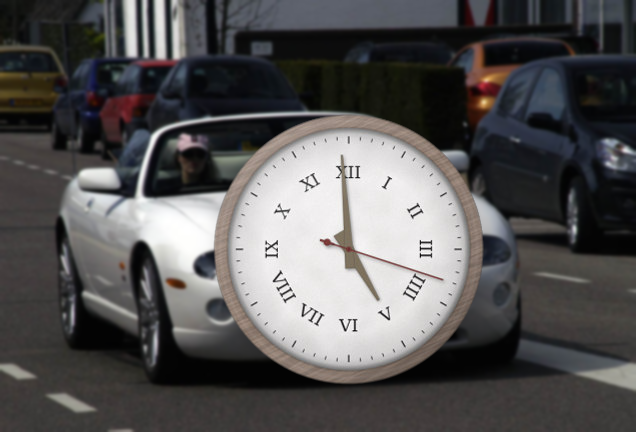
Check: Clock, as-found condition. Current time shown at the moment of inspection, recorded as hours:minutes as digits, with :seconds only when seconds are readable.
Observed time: 4:59:18
